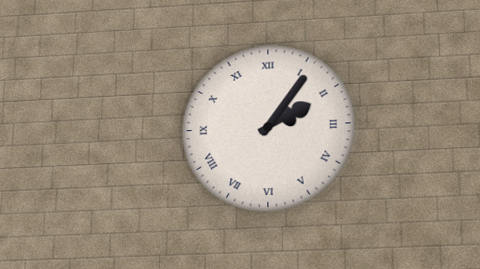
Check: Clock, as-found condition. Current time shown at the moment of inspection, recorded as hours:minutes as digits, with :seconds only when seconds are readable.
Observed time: 2:06
